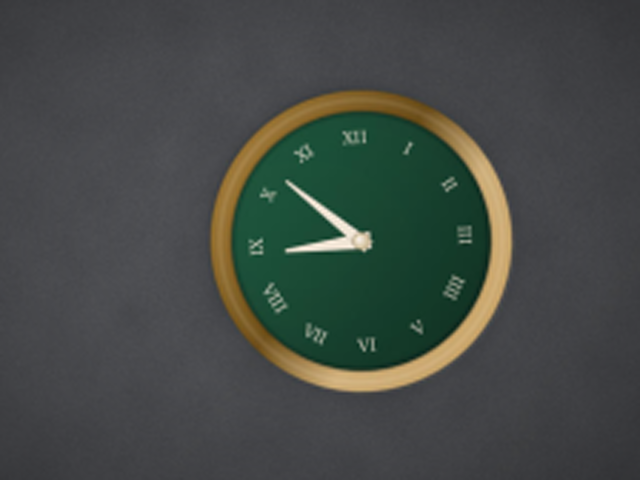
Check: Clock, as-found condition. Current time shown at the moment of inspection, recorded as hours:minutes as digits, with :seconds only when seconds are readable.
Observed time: 8:52
